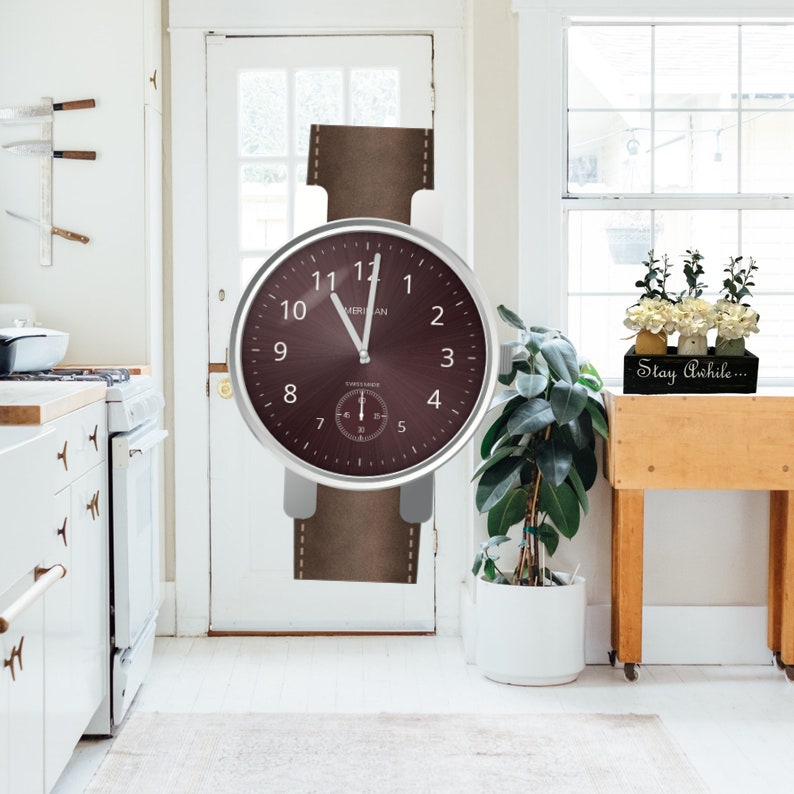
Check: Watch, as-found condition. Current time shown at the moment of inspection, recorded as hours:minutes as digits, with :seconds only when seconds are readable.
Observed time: 11:01
